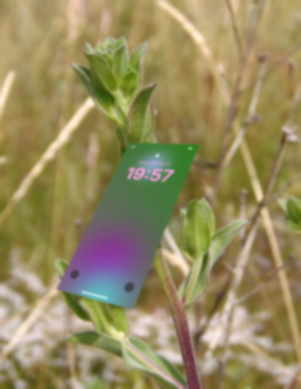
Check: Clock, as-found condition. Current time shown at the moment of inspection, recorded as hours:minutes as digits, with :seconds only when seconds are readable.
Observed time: 19:57
